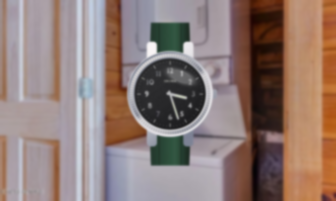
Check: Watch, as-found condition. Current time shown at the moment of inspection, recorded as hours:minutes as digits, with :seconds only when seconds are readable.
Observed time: 3:27
